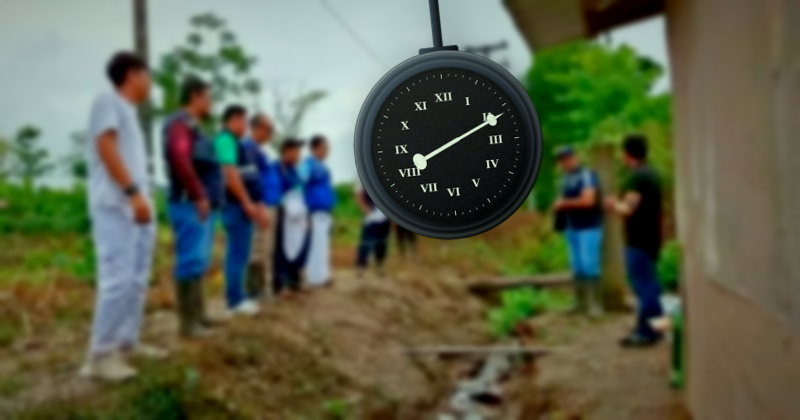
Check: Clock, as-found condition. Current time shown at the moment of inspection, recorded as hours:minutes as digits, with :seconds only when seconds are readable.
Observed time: 8:11
